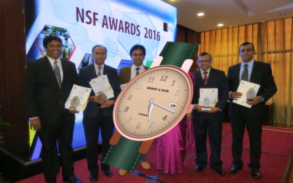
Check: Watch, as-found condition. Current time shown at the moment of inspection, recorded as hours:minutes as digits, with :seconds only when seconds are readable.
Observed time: 5:17
